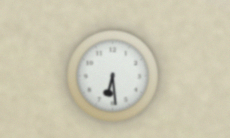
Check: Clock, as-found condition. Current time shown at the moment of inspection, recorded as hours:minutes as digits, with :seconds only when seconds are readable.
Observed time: 6:29
